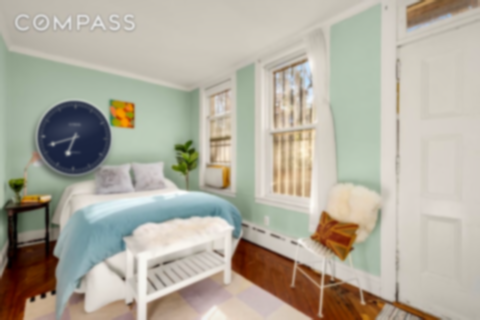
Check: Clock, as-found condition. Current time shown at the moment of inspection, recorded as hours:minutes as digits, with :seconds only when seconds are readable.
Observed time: 6:42
